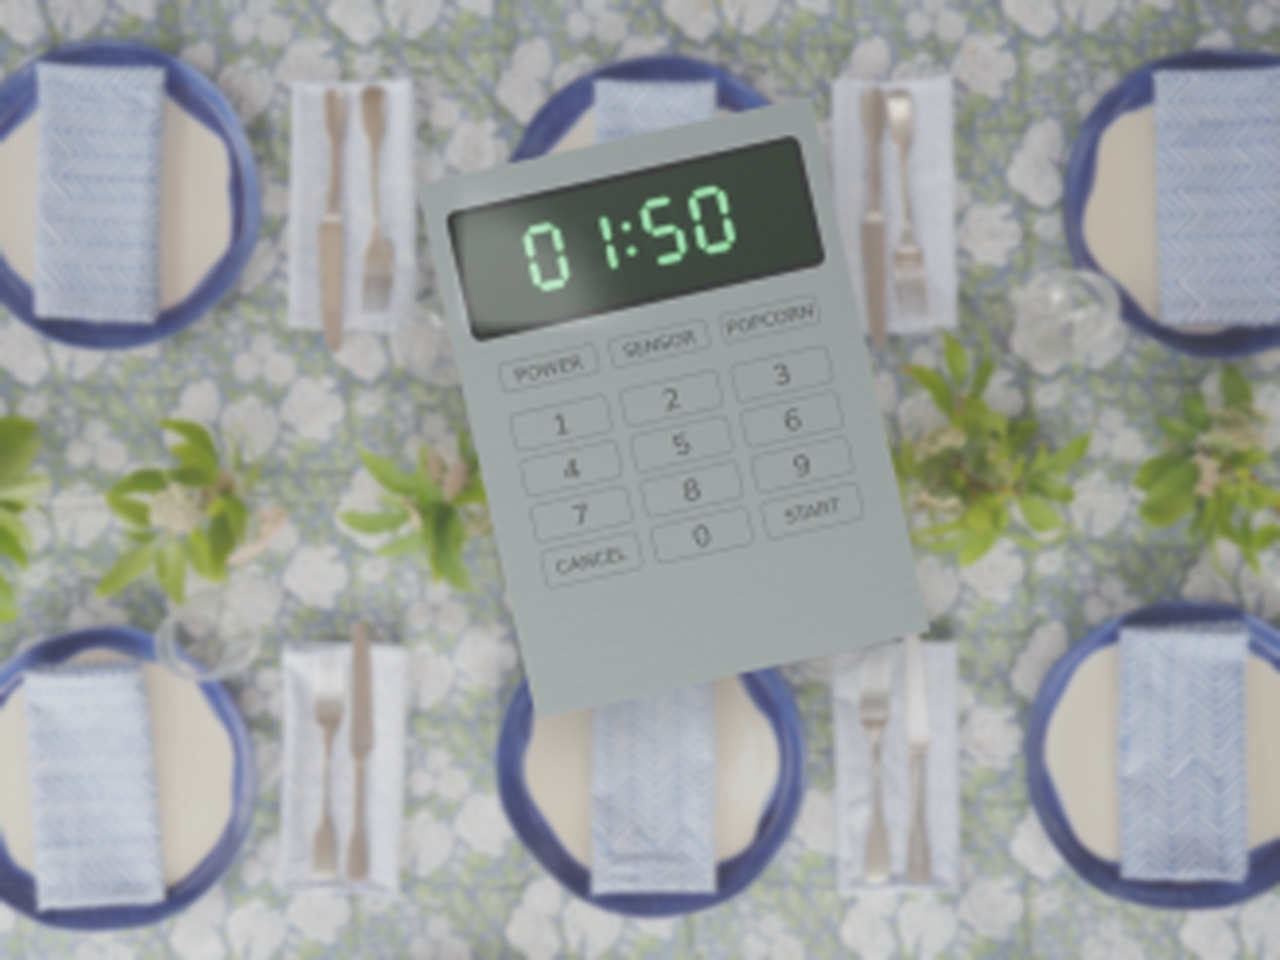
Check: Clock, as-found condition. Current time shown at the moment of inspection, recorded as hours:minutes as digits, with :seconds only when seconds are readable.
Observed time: 1:50
